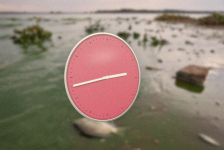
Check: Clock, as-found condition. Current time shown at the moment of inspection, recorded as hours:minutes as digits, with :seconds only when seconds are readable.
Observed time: 2:43
